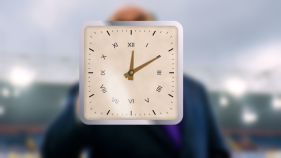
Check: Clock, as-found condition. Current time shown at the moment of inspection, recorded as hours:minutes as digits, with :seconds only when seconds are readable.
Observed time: 12:10
